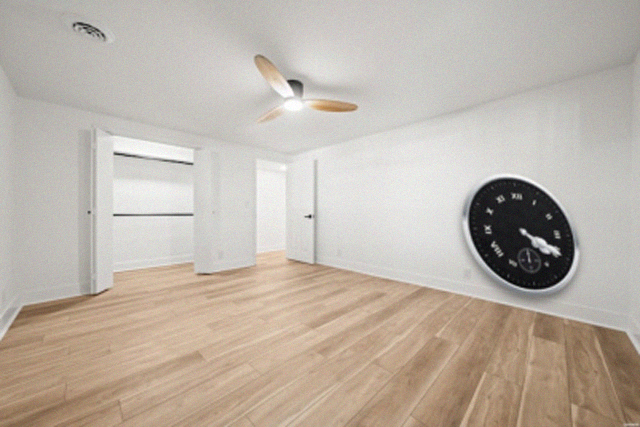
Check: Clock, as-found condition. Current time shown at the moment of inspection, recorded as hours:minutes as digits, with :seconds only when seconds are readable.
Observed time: 4:20
